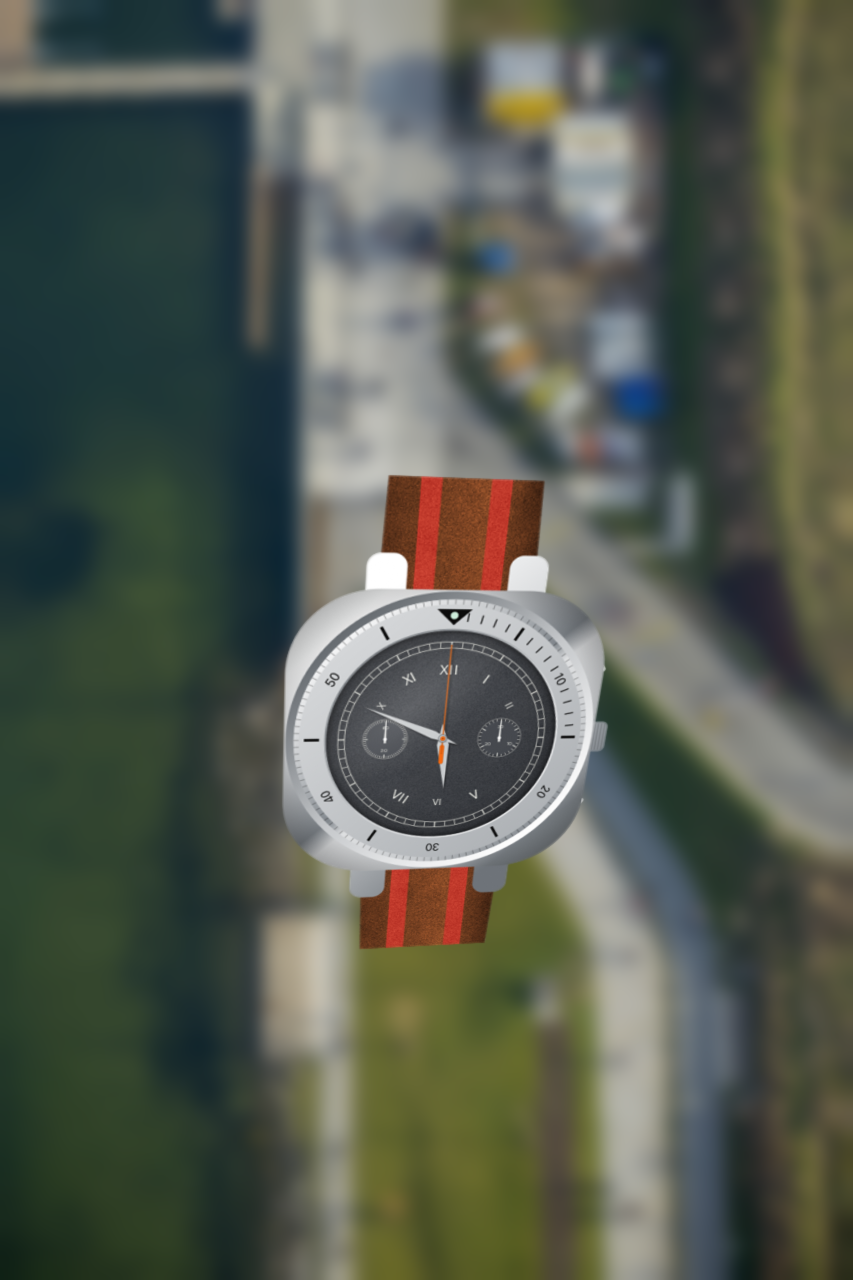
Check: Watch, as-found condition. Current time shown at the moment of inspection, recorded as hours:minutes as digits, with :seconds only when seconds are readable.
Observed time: 5:49
